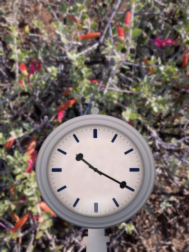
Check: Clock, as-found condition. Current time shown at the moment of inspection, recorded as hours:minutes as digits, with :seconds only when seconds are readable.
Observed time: 10:20
